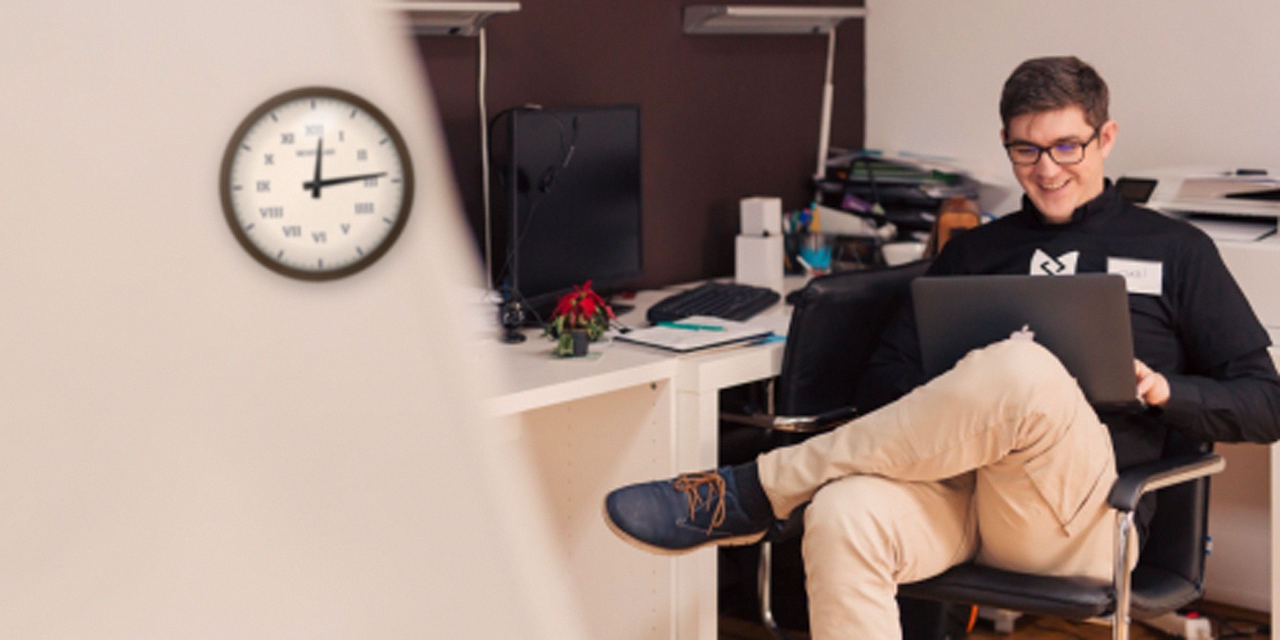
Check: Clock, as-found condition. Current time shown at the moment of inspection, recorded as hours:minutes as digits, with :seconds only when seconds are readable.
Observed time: 12:14
